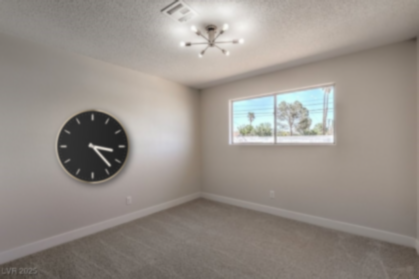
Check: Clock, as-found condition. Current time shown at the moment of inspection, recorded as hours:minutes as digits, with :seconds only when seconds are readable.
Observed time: 3:23
